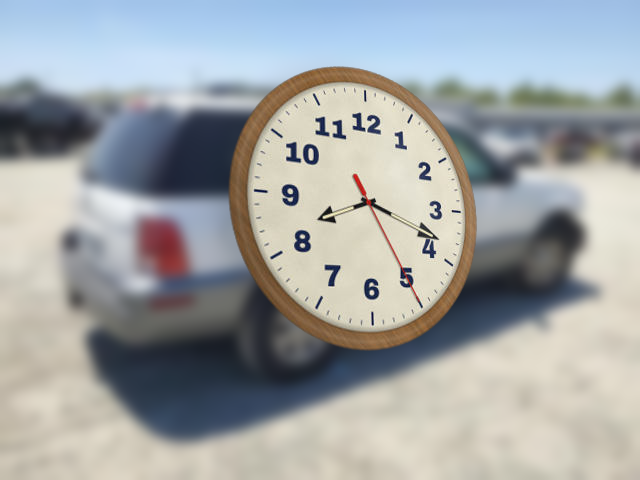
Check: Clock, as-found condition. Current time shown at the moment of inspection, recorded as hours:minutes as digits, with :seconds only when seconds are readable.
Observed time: 8:18:25
